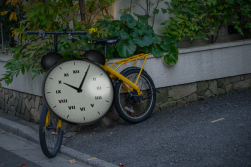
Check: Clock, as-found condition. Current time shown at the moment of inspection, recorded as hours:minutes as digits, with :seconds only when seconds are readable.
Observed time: 10:05
